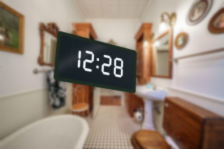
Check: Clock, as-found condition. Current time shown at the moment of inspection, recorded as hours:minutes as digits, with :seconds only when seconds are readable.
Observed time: 12:28
